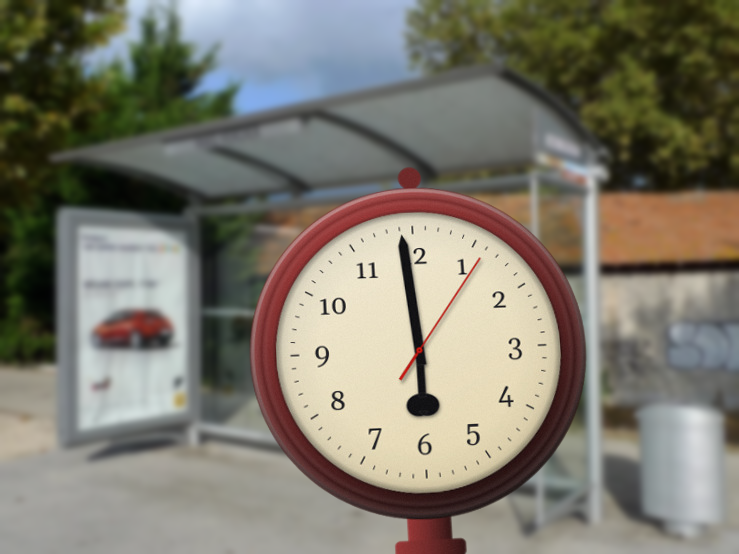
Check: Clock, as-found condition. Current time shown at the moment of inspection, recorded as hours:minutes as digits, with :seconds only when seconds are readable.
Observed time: 5:59:06
